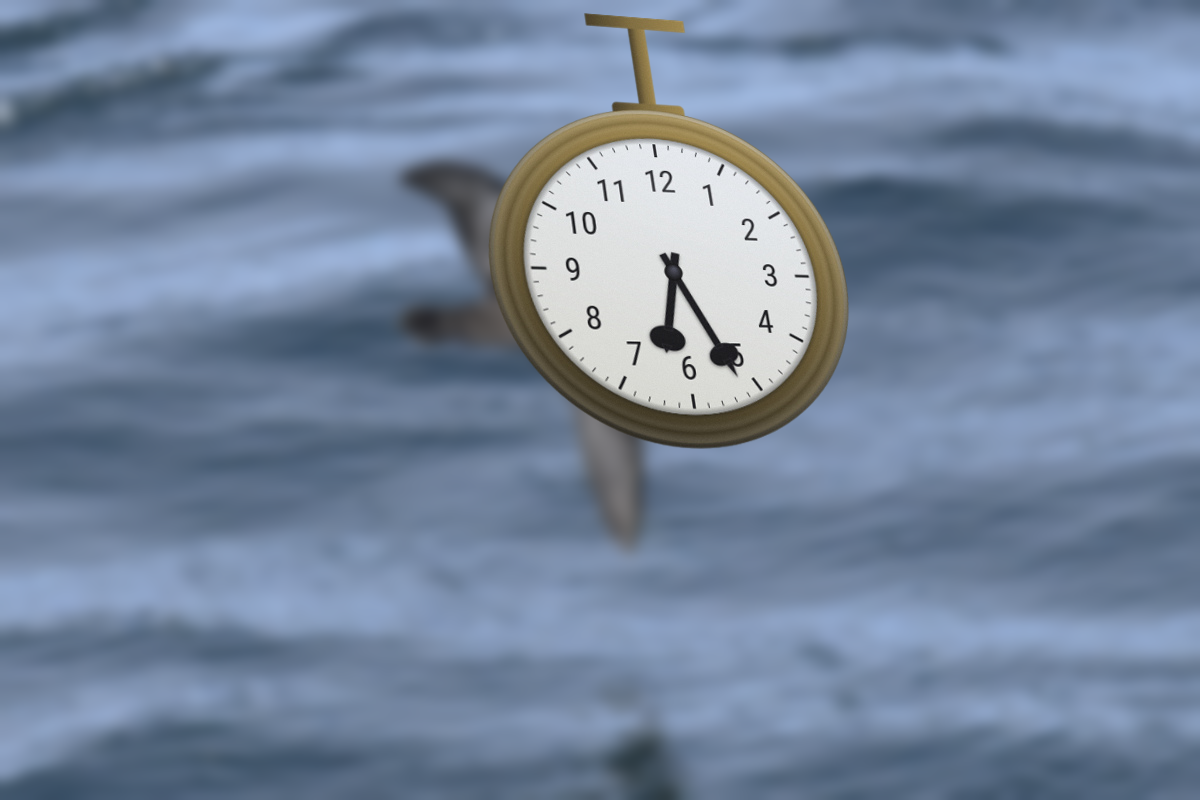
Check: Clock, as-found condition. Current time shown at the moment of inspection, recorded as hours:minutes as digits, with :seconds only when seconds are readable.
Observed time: 6:26
